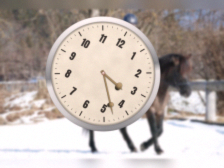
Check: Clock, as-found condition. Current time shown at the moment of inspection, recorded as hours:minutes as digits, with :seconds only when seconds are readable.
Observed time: 3:23
